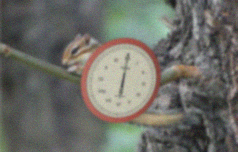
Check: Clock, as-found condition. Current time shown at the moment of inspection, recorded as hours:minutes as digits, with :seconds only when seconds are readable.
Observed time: 6:00
